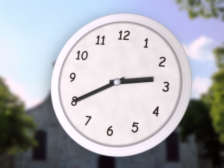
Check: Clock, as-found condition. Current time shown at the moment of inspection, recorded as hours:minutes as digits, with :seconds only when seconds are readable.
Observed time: 2:40
